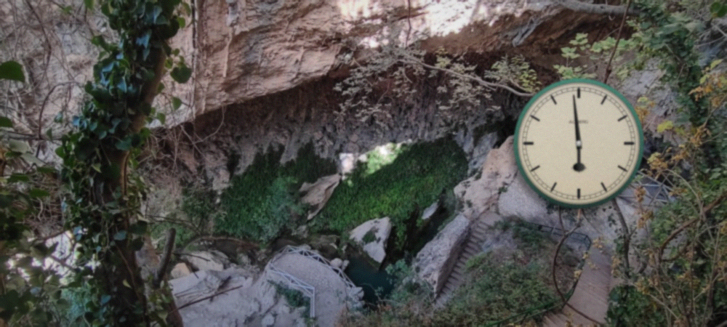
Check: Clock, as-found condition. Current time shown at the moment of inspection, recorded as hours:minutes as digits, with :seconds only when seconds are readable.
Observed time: 5:59
